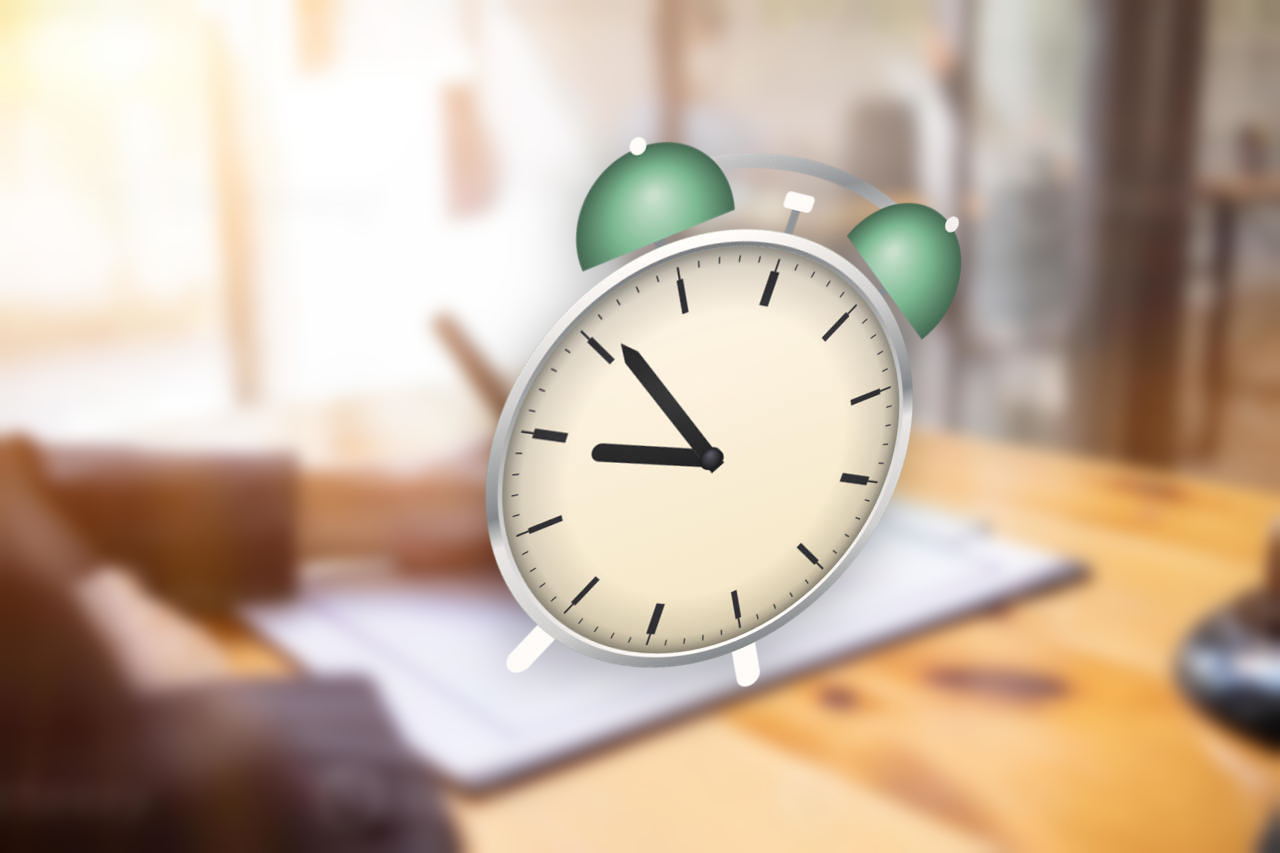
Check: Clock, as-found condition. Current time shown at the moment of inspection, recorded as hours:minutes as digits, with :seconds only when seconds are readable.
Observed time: 8:51
